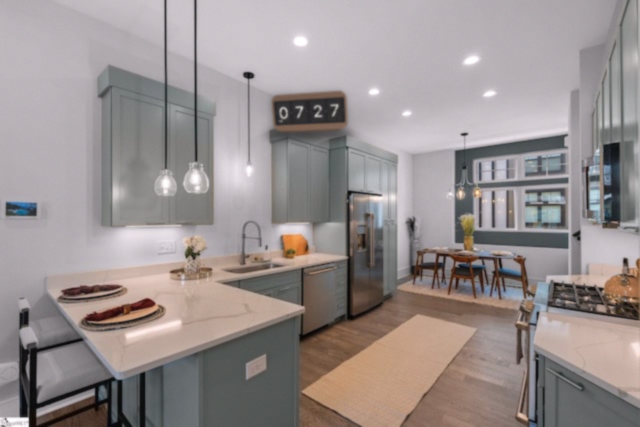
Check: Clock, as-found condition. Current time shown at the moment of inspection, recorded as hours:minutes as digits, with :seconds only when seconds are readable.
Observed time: 7:27
